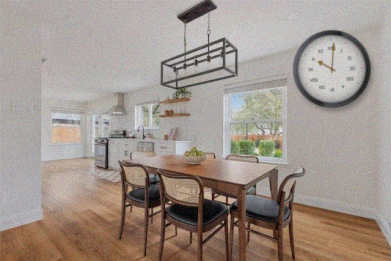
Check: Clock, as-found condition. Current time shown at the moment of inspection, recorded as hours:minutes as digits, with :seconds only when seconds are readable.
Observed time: 10:01
